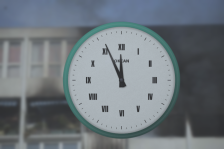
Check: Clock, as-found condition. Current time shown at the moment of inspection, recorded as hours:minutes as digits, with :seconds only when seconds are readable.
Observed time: 11:56
